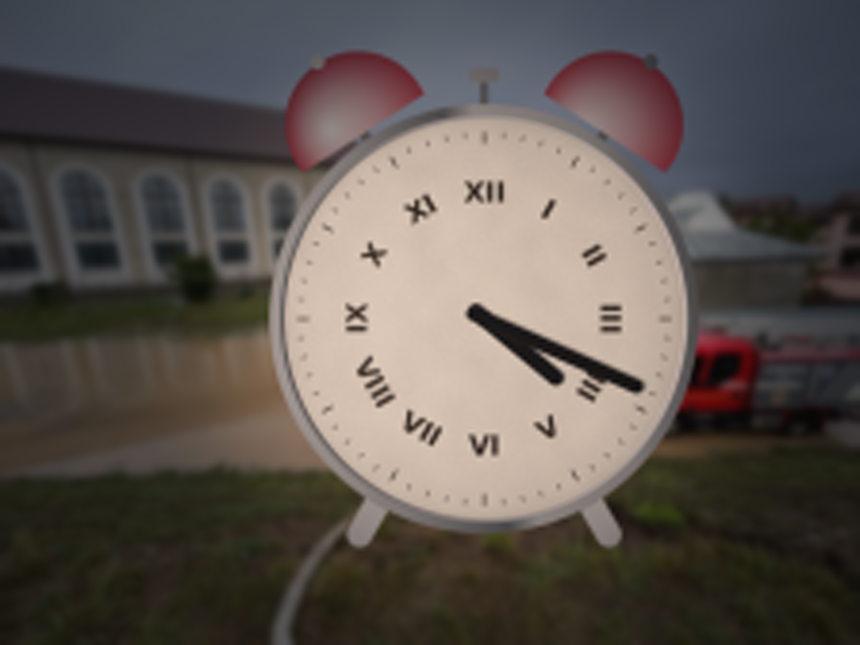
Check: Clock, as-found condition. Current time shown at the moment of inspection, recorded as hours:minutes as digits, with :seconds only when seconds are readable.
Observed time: 4:19
